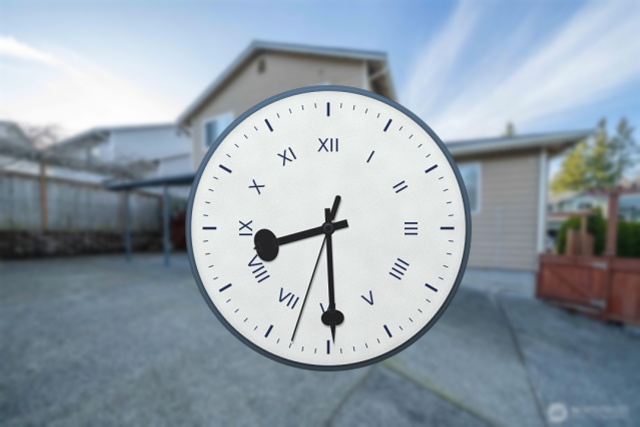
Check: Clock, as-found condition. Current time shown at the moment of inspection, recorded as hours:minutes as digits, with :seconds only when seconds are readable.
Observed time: 8:29:33
